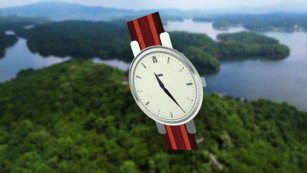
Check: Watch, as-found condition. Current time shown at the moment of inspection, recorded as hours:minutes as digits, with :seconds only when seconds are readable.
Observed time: 11:25
